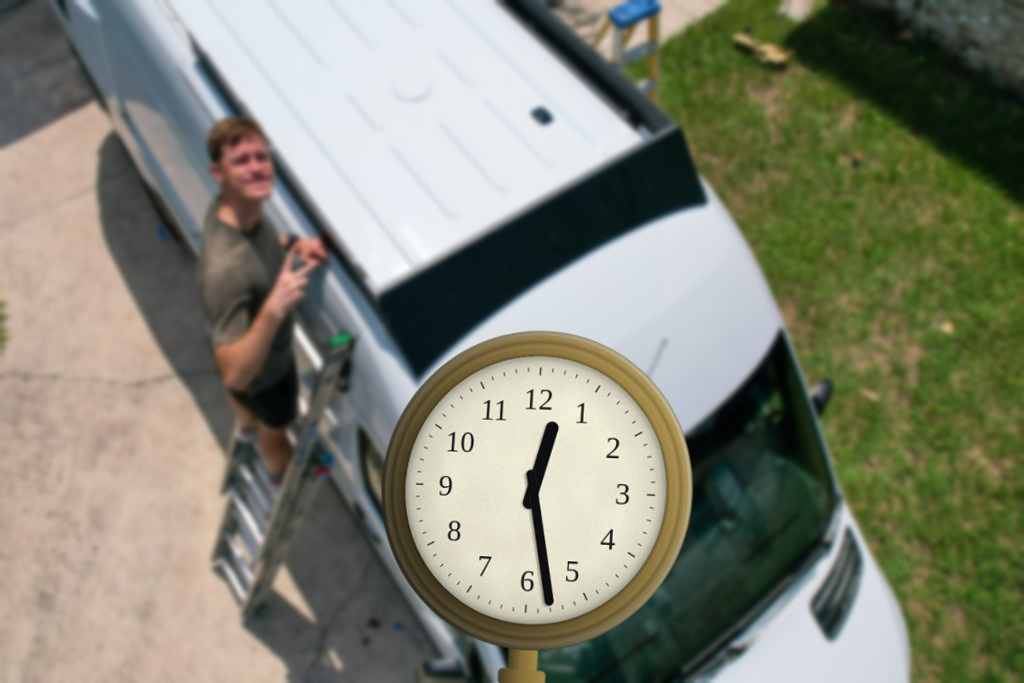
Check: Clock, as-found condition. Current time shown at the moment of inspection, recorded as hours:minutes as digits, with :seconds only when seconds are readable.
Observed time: 12:28
